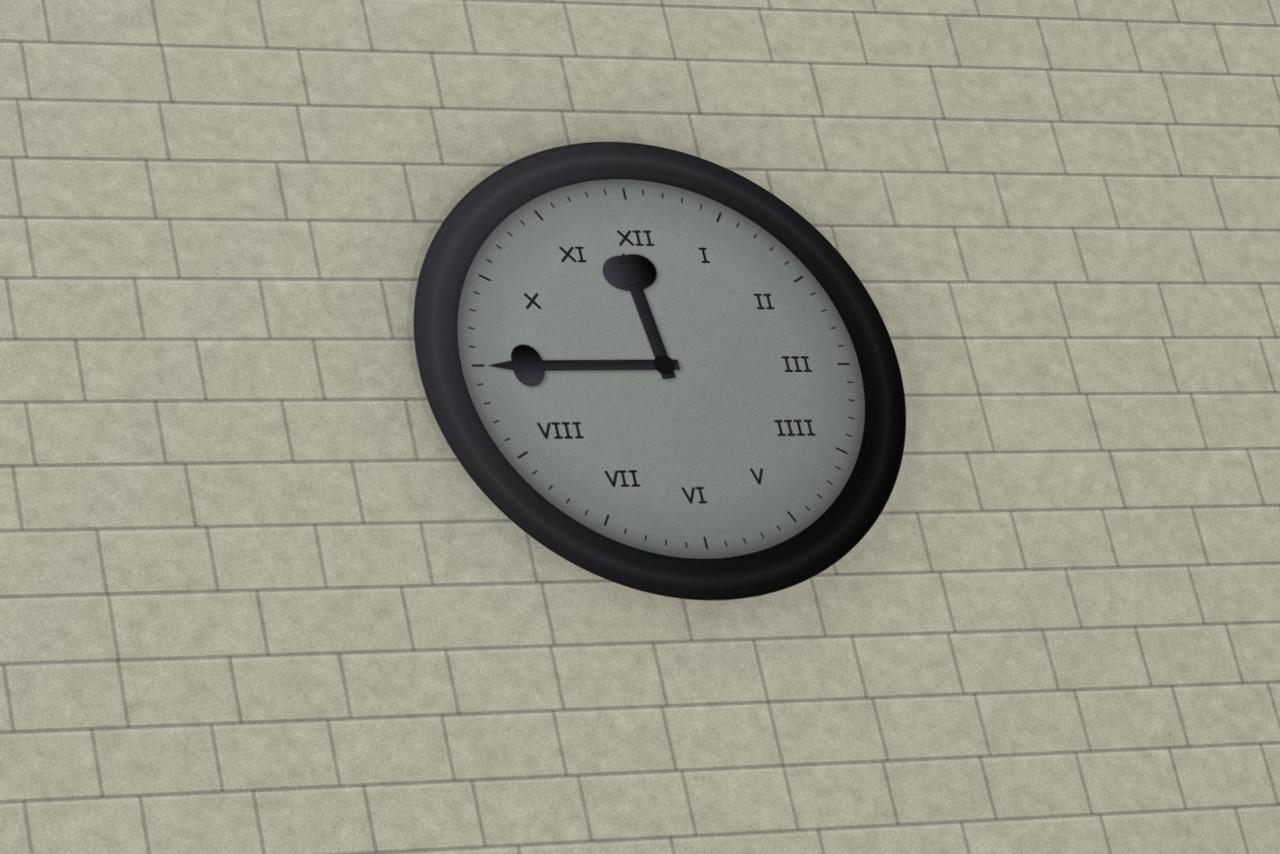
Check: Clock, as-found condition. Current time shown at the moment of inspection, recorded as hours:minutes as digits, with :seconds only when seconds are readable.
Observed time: 11:45
